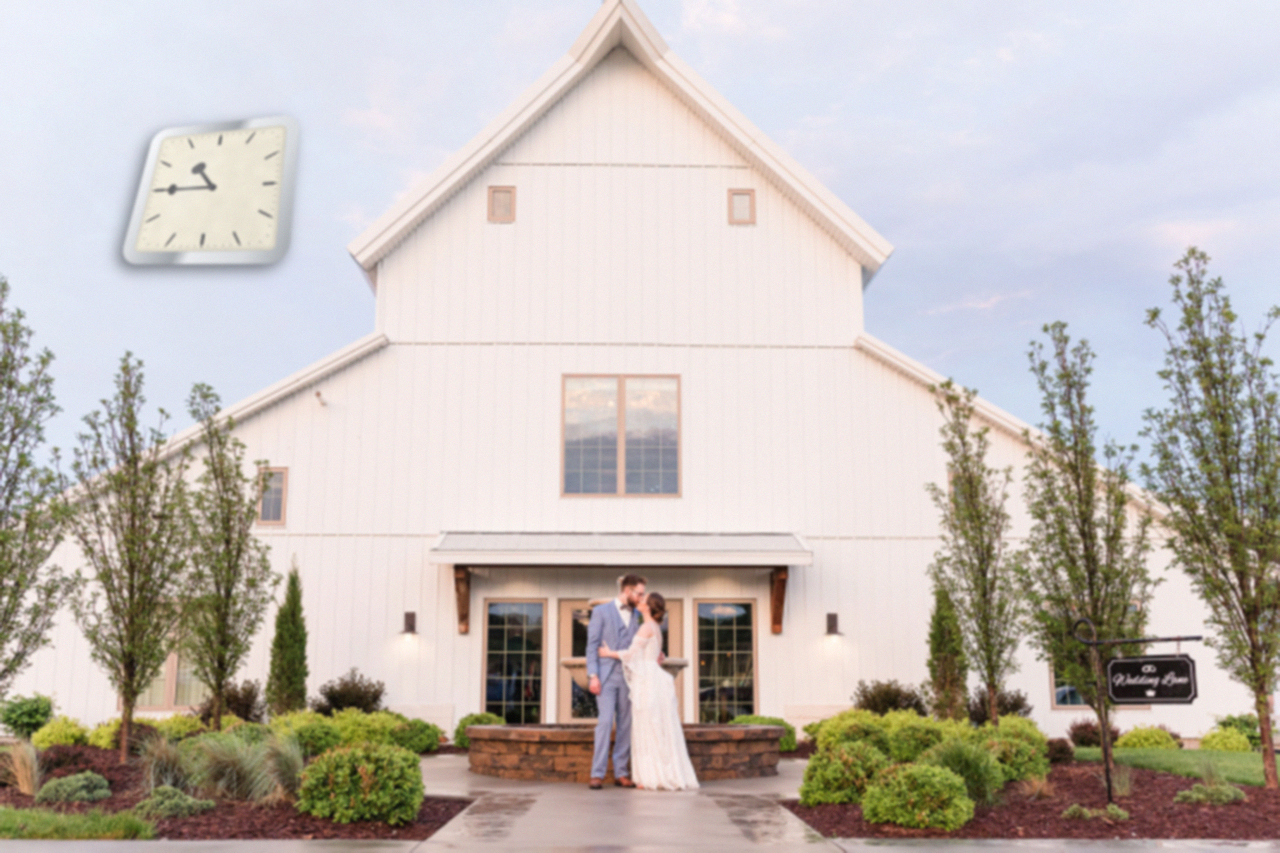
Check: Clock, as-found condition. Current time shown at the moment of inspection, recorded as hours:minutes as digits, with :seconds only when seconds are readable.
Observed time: 10:45
